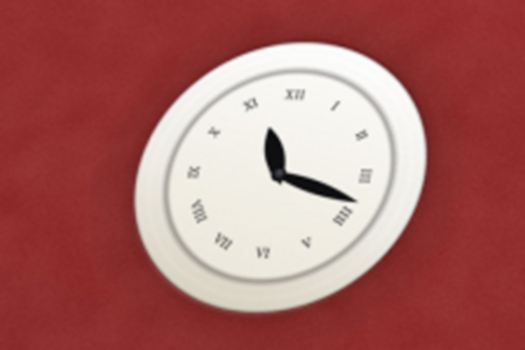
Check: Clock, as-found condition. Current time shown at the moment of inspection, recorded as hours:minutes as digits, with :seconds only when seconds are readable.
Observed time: 11:18
